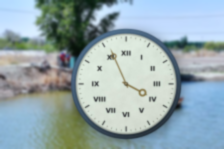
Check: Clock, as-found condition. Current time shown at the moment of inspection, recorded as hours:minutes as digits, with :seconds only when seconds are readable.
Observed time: 3:56
